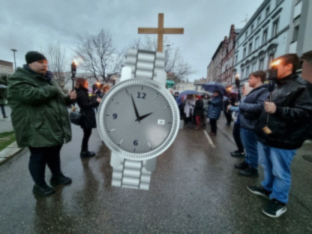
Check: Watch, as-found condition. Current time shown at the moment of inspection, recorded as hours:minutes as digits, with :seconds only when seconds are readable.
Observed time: 1:56
